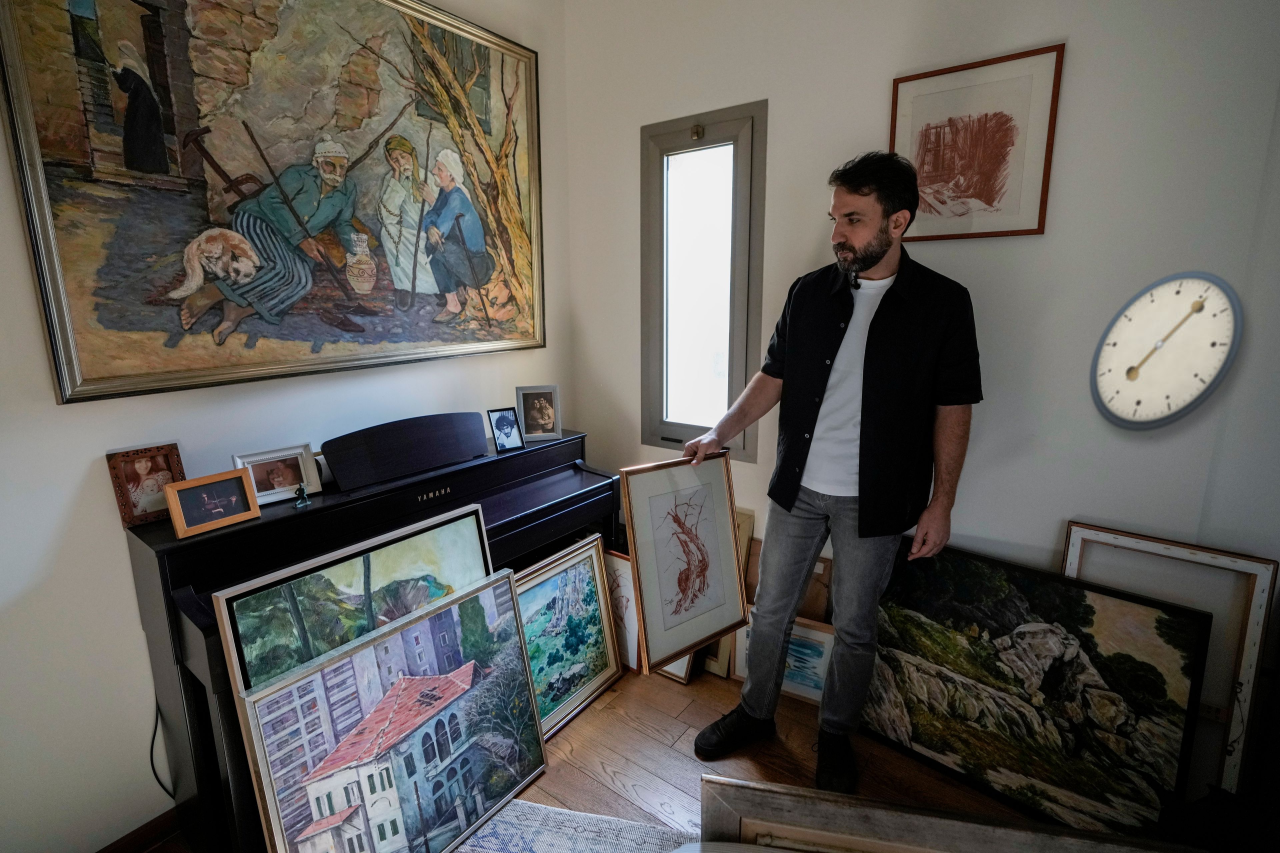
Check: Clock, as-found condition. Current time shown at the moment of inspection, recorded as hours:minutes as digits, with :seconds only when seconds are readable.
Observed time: 7:06
